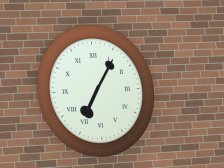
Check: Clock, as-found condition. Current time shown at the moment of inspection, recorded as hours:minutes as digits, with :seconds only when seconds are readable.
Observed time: 7:06
